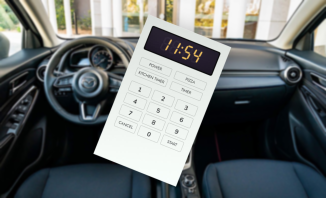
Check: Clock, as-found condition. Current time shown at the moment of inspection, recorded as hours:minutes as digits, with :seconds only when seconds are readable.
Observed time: 11:54
